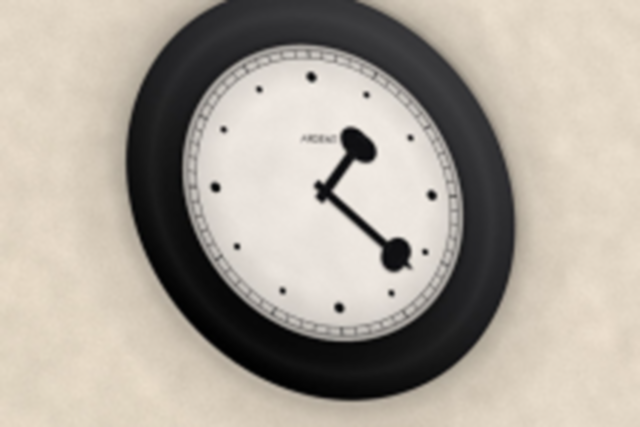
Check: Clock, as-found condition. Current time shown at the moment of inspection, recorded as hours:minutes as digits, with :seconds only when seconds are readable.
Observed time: 1:22
